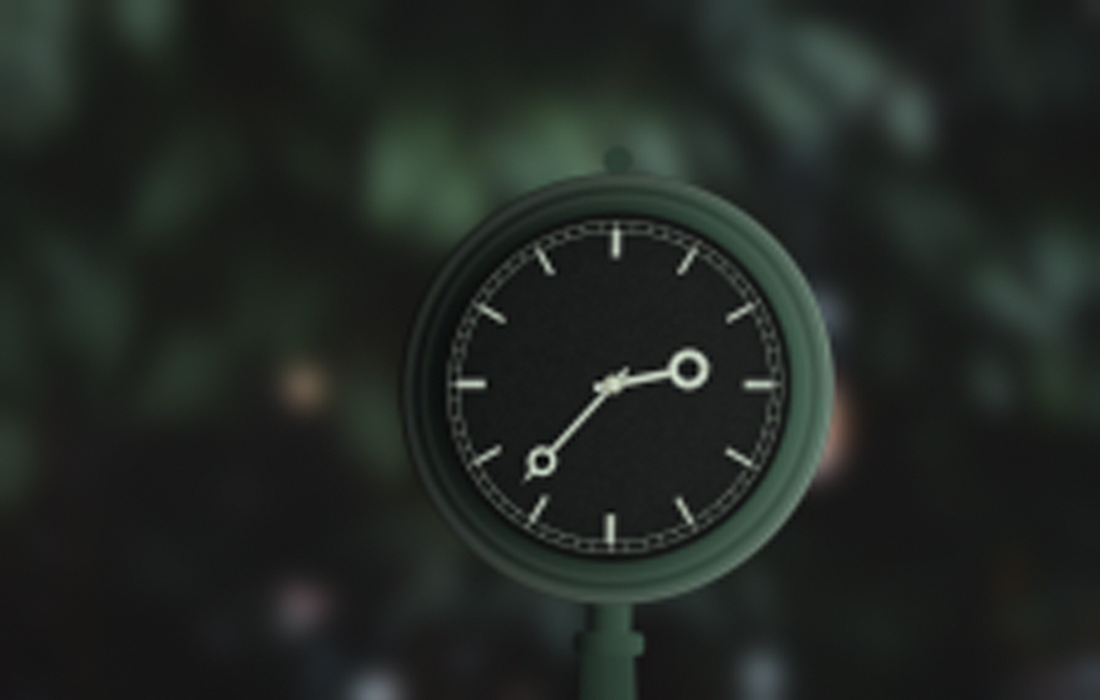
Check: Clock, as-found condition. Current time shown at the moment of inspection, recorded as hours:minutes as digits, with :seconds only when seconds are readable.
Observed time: 2:37
